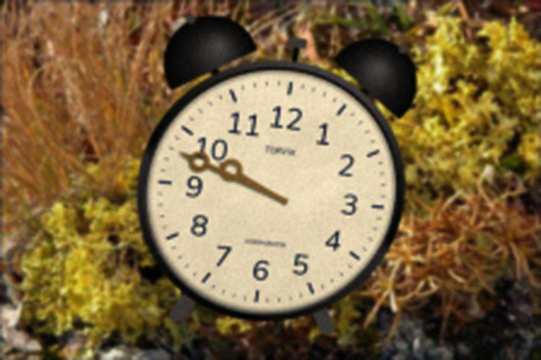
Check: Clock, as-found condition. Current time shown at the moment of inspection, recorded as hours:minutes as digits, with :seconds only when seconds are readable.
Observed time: 9:48
